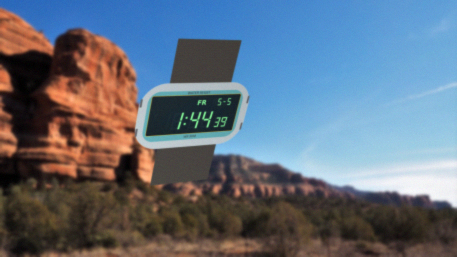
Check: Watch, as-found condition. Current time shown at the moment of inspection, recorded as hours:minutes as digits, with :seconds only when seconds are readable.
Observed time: 1:44:39
